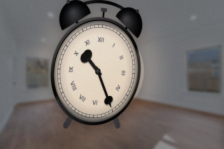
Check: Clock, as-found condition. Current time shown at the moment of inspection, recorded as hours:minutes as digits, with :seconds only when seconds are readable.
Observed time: 10:25
